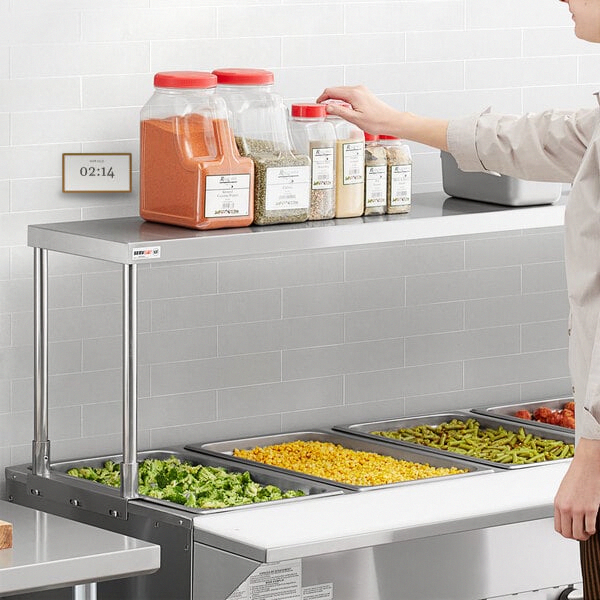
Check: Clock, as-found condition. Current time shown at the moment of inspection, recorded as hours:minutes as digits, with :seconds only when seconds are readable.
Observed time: 2:14
